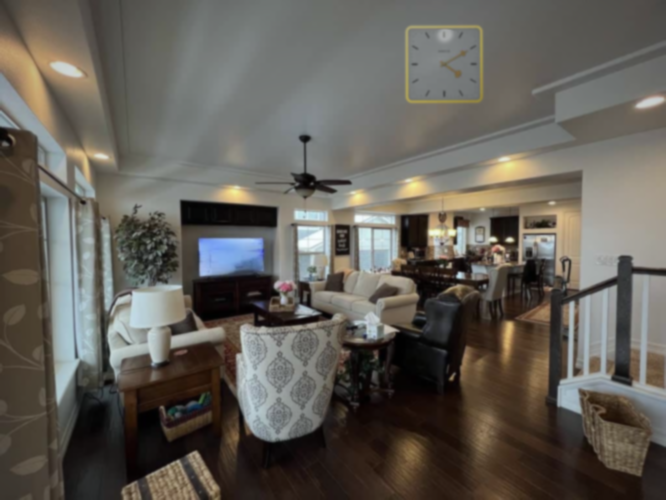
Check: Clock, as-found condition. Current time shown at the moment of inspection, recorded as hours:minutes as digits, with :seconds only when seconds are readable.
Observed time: 4:10
